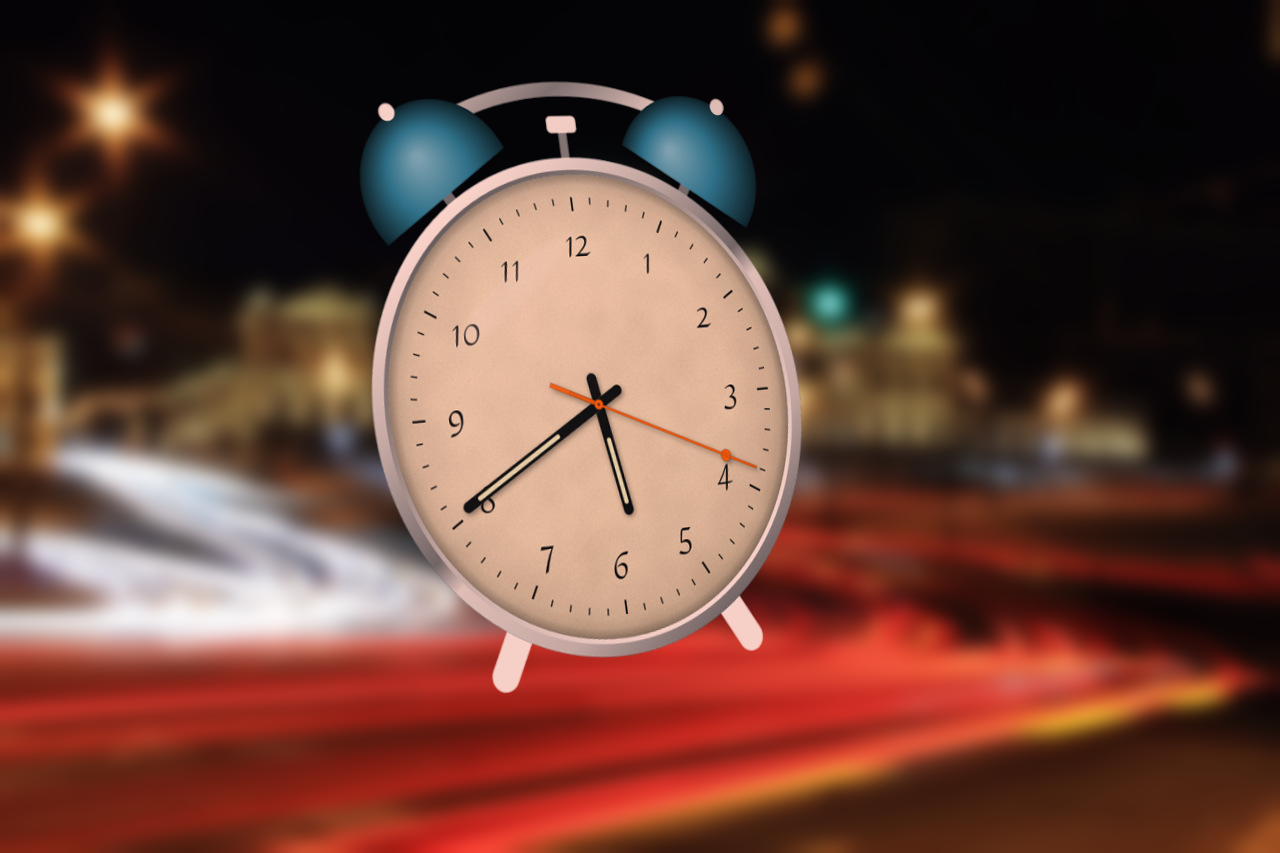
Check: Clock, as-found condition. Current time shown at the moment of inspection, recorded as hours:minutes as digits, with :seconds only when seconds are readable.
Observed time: 5:40:19
